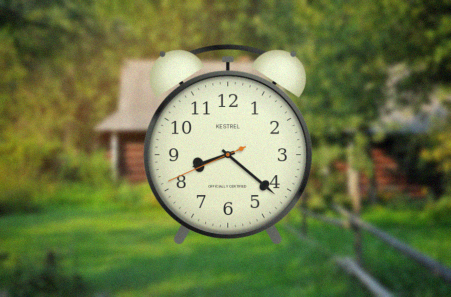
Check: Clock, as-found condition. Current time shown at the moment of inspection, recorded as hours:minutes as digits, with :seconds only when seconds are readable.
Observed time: 8:21:41
